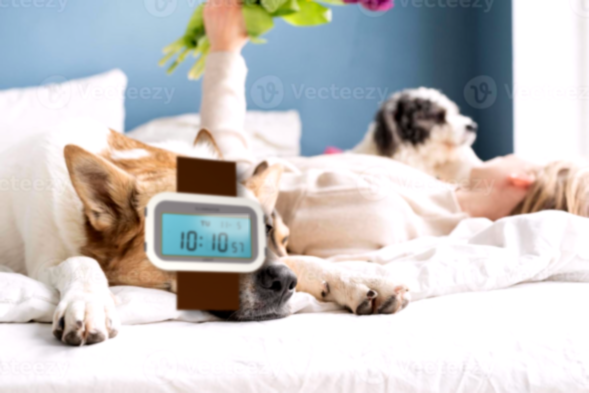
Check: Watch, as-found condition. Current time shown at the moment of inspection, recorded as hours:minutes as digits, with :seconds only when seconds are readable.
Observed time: 10:10
